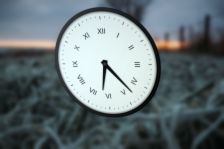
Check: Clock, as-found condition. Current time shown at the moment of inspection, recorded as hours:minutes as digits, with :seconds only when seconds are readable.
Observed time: 6:23
